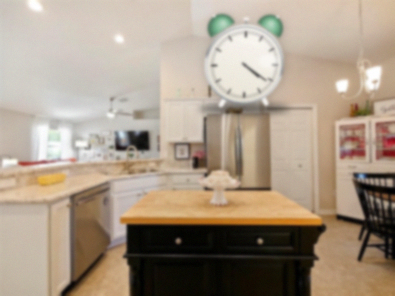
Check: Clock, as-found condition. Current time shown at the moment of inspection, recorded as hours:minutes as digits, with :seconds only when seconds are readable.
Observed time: 4:21
